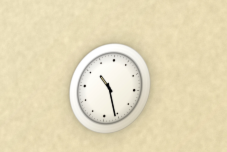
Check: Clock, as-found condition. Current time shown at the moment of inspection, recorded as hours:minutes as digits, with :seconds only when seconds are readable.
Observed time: 10:26
